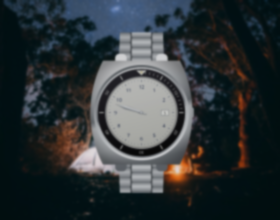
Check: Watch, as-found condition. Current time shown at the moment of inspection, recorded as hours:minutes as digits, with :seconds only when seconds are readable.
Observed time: 9:48
